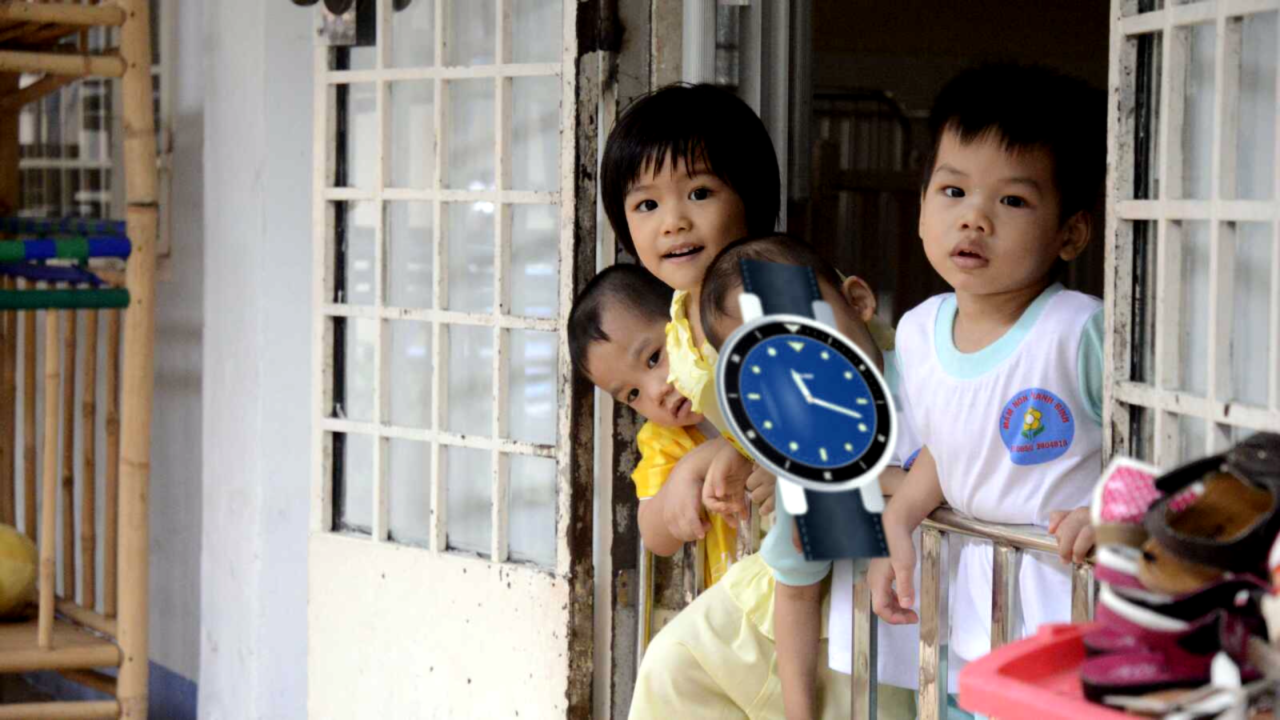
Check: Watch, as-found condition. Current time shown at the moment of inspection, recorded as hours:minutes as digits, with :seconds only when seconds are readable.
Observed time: 11:18
